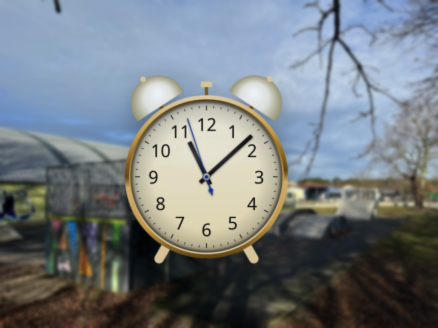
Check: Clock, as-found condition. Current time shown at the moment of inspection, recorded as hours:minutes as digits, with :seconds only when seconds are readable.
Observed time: 11:07:57
